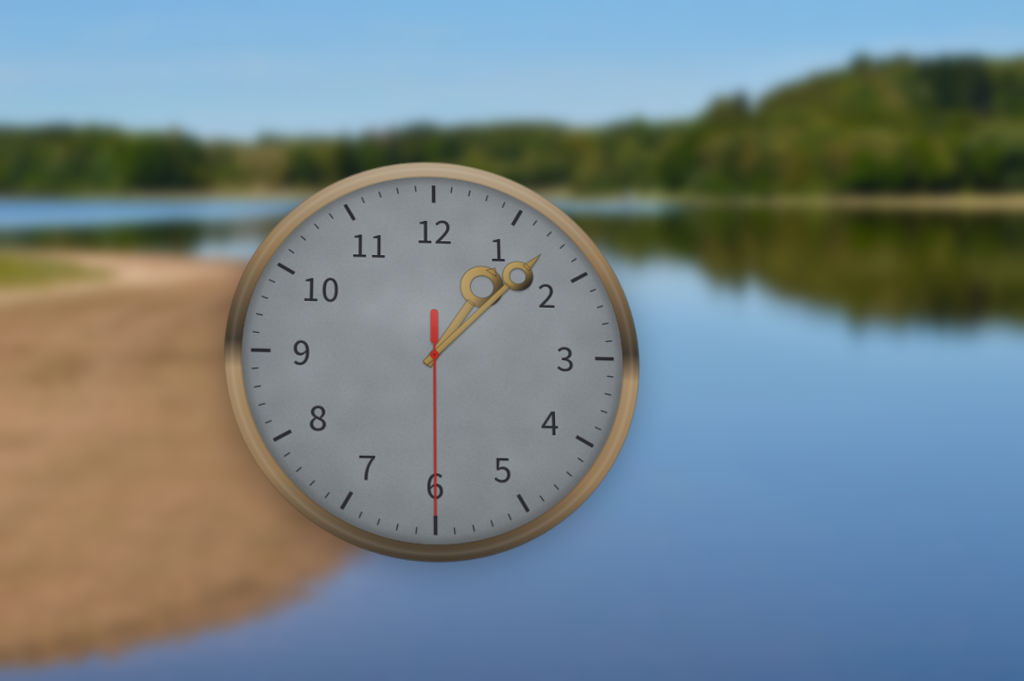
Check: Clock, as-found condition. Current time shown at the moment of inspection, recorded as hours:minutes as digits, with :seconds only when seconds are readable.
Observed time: 1:07:30
